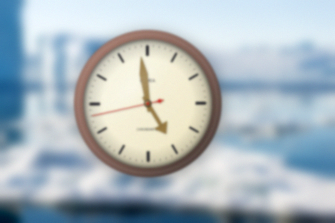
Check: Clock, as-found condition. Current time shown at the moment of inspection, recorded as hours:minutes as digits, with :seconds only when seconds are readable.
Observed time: 4:58:43
